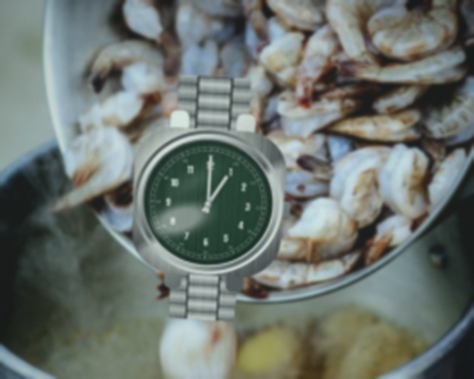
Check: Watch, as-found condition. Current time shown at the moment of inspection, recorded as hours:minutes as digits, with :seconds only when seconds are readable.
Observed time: 1:00
